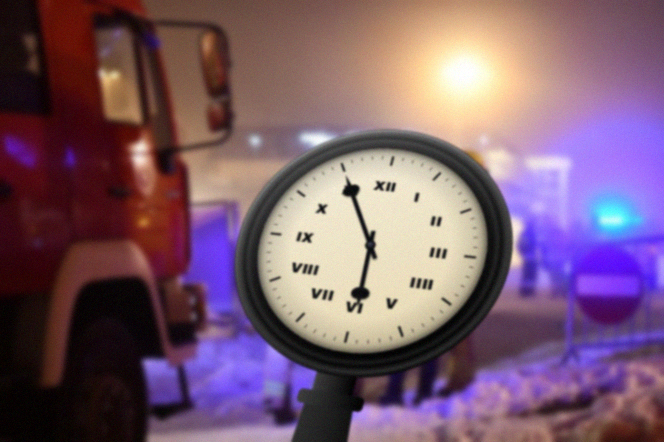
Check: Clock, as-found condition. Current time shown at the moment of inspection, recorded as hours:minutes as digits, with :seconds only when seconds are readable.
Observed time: 5:55
